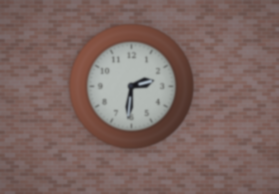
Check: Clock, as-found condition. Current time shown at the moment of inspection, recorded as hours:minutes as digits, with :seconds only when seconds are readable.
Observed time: 2:31
